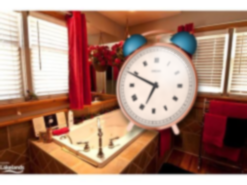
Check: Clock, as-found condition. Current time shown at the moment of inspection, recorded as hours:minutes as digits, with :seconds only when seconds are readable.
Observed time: 6:49
